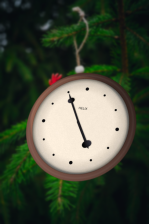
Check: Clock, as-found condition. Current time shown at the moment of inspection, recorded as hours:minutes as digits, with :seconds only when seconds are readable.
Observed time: 4:55
